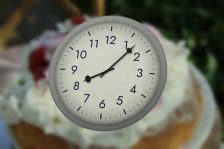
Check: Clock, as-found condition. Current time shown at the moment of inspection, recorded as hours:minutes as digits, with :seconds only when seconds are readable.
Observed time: 8:07
